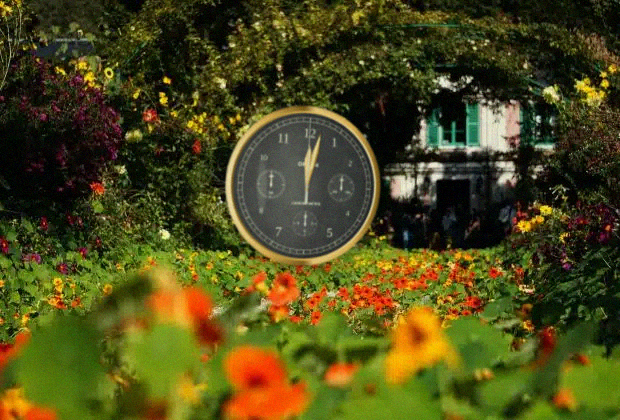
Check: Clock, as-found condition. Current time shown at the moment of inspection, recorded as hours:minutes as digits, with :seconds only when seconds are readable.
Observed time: 12:02
